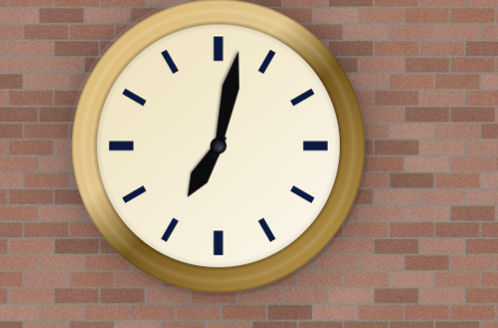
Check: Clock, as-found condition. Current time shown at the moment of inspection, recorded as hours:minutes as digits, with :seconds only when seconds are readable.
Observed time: 7:02
